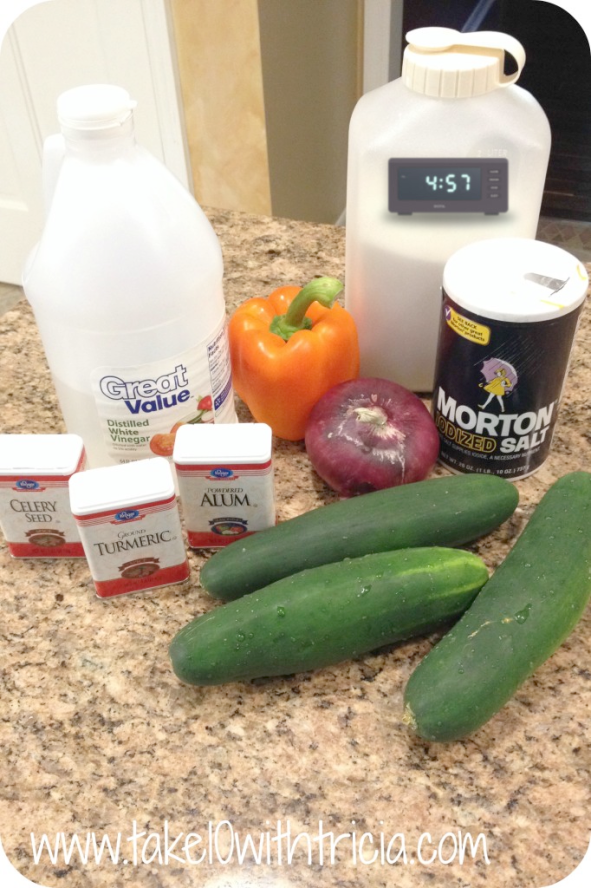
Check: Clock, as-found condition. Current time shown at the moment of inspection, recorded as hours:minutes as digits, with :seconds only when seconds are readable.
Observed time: 4:57
